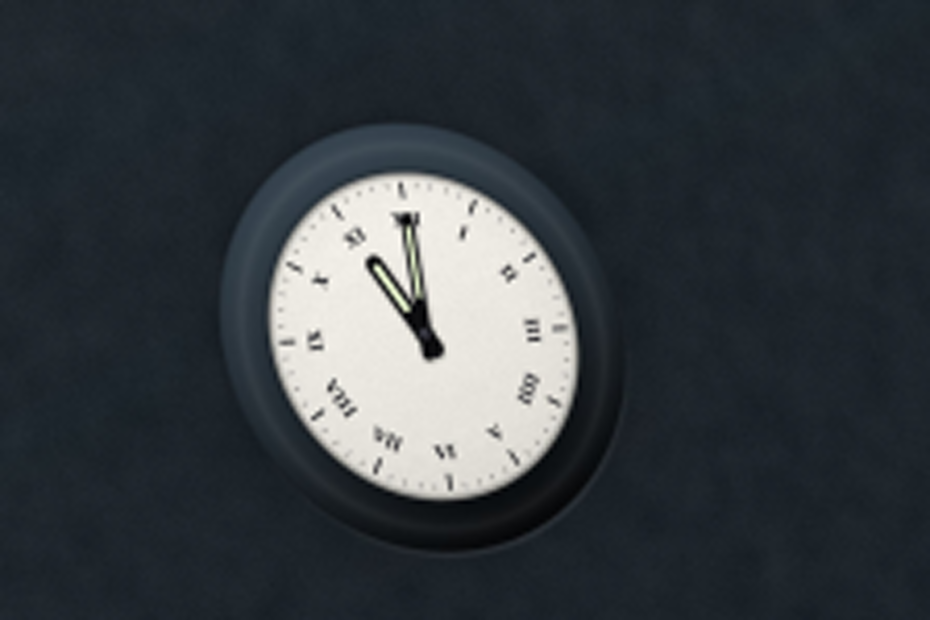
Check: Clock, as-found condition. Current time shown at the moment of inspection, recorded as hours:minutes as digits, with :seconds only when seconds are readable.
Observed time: 11:00
